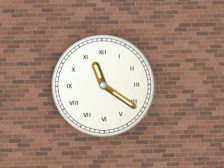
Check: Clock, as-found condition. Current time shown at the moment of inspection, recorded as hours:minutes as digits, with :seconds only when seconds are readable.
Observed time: 11:21
